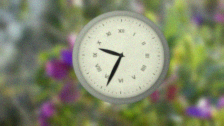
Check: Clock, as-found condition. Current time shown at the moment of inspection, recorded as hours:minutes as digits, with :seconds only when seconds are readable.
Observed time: 9:34
